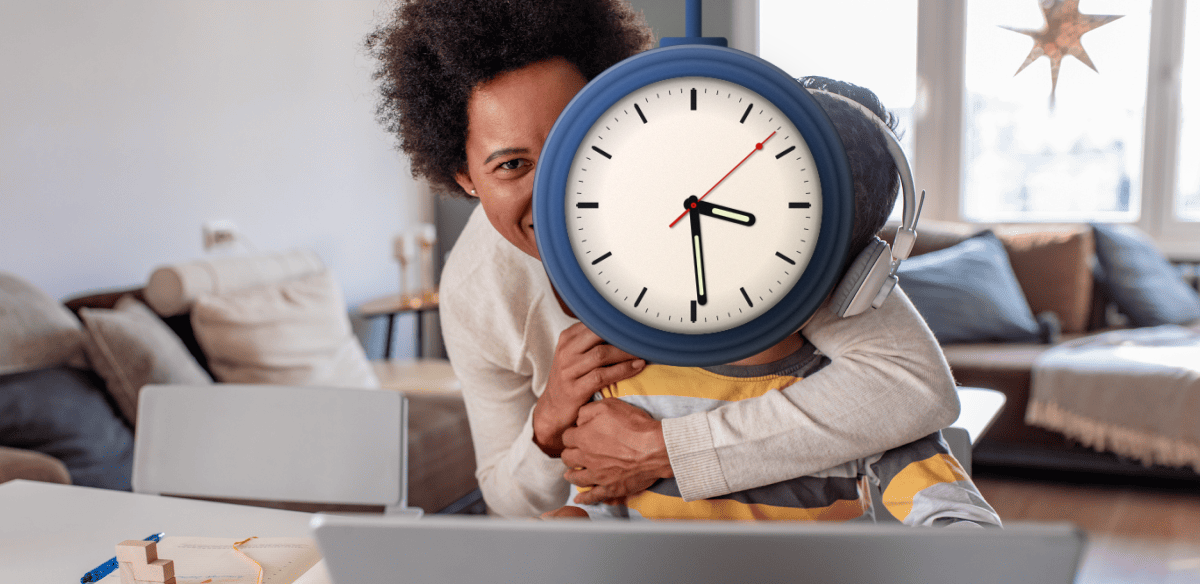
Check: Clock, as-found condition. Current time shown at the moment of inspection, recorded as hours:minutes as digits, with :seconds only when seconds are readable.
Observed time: 3:29:08
